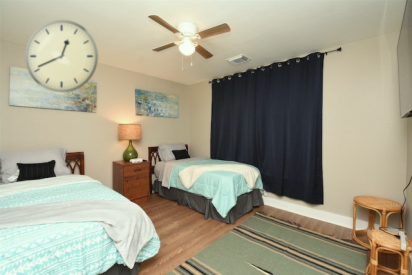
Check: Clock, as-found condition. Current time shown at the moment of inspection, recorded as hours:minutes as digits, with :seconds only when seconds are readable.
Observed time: 12:41
